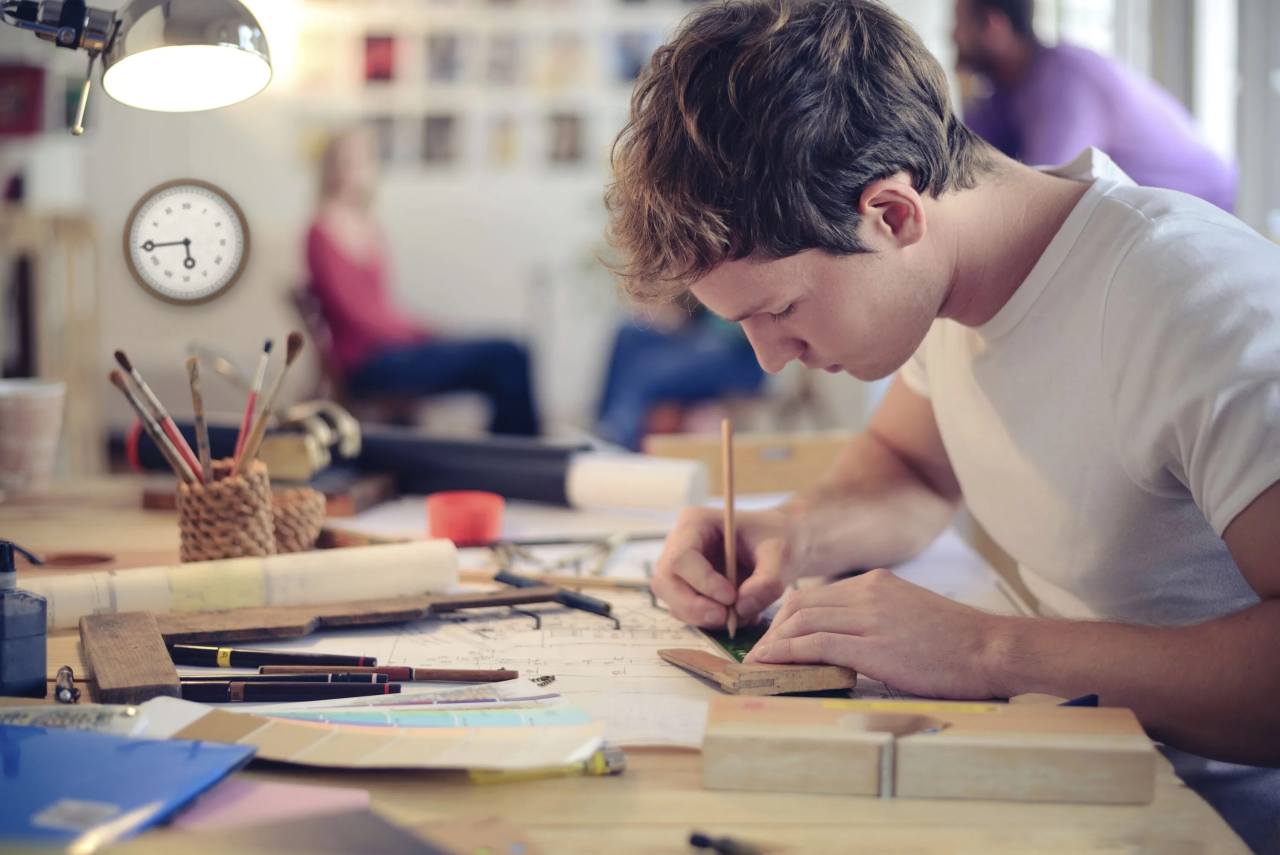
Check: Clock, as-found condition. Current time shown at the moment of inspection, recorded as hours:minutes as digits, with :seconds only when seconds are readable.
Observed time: 5:44
